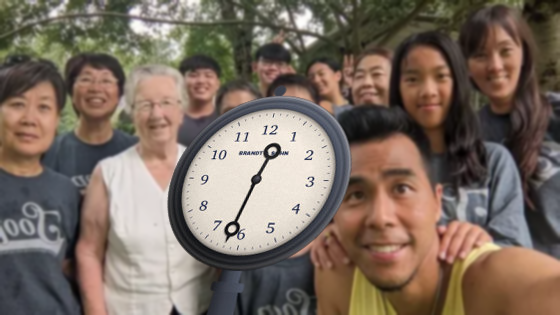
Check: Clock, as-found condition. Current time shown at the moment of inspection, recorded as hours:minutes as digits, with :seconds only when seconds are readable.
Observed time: 12:32
